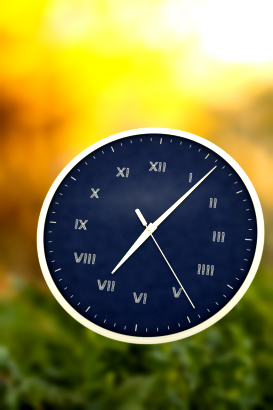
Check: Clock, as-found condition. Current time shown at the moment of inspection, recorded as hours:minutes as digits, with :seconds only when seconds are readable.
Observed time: 7:06:24
